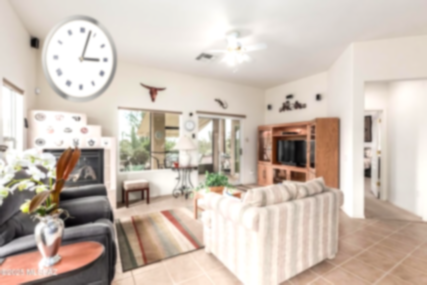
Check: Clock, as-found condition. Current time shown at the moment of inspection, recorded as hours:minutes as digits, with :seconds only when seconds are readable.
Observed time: 3:03
